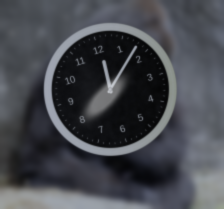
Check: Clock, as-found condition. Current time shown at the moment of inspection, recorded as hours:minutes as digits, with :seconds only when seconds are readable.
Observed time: 12:08
